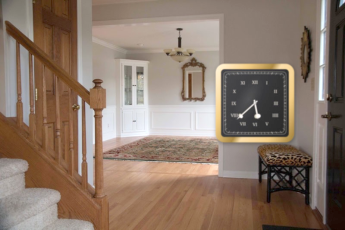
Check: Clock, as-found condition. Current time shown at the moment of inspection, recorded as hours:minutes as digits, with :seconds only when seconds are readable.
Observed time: 5:38
